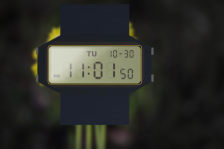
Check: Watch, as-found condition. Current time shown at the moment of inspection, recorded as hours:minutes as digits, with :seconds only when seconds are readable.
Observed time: 11:01:50
